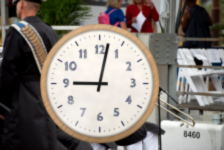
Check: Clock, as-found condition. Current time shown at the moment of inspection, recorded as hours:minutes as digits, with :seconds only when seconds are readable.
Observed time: 9:02
